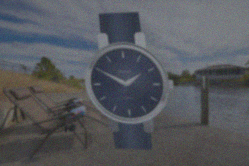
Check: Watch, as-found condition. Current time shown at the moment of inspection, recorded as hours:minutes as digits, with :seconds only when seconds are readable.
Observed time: 1:50
